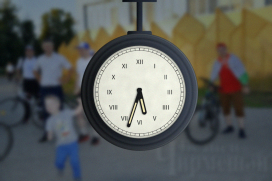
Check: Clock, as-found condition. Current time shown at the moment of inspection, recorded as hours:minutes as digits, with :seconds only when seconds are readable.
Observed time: 5:33
